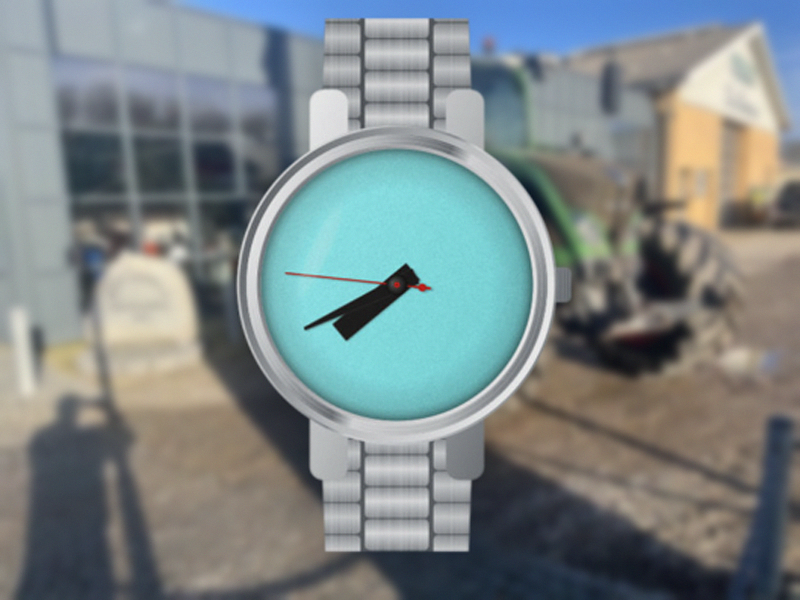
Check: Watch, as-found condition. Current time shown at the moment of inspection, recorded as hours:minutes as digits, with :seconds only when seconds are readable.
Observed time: 7:40:46
